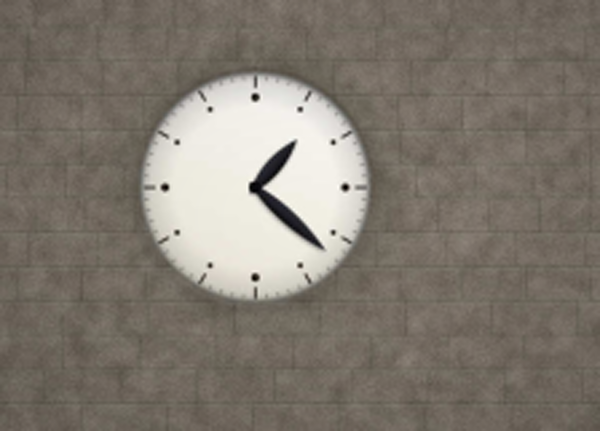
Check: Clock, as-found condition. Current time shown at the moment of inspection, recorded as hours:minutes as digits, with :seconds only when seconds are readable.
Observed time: 1:22
